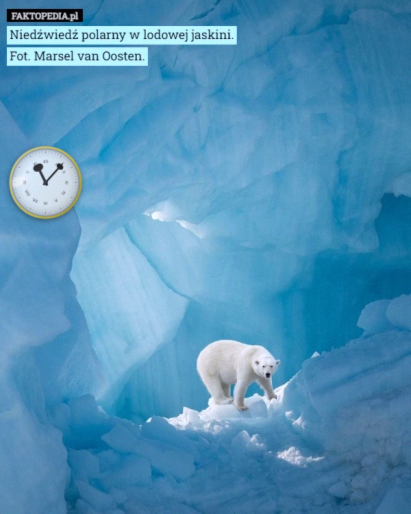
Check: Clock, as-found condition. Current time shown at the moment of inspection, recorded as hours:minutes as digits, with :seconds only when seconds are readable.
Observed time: 11:07
